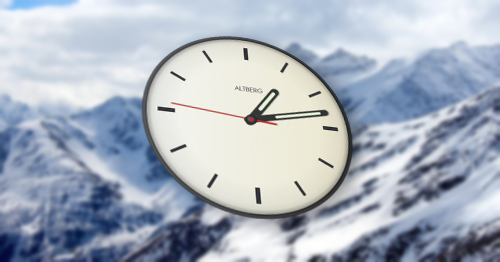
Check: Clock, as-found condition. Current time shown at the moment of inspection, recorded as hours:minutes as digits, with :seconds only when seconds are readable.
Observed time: 1:12:46
